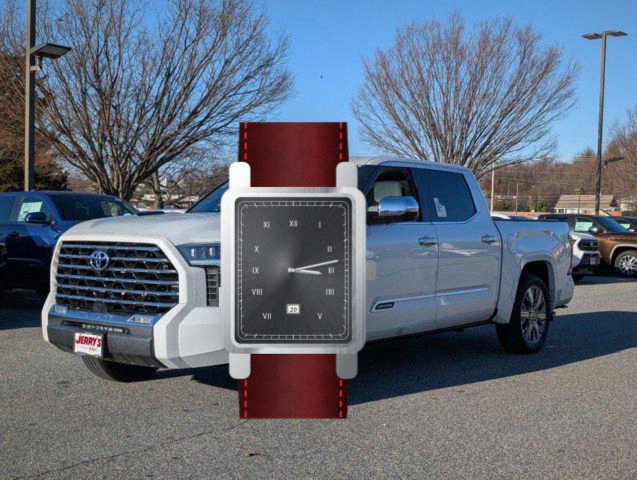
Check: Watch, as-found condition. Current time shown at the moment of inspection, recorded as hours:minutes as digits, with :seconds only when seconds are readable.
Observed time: 3:13
